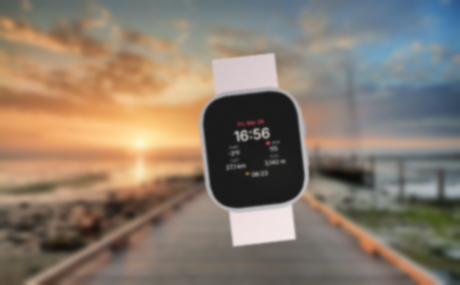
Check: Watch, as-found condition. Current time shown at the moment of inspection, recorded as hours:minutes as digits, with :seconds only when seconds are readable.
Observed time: 16:56
